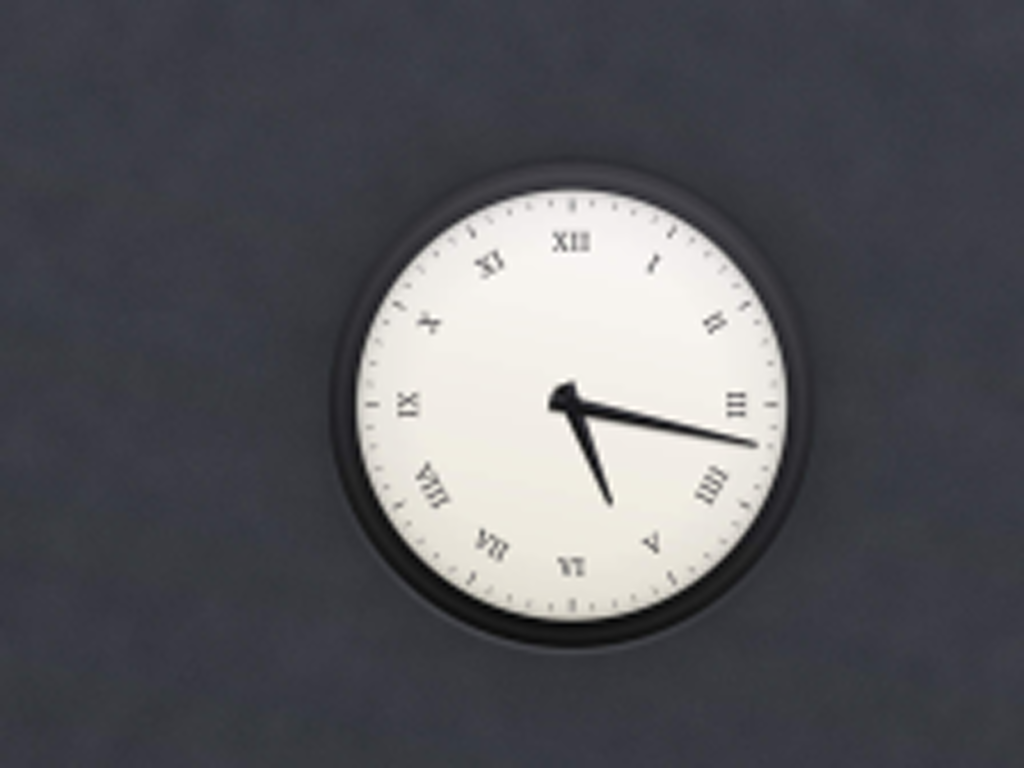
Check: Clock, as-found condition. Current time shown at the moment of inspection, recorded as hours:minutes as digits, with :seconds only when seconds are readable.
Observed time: 5:17
